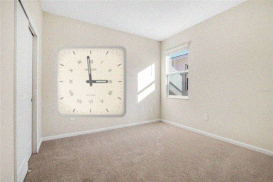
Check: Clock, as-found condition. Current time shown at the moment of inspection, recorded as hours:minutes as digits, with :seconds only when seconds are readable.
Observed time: 2:59
